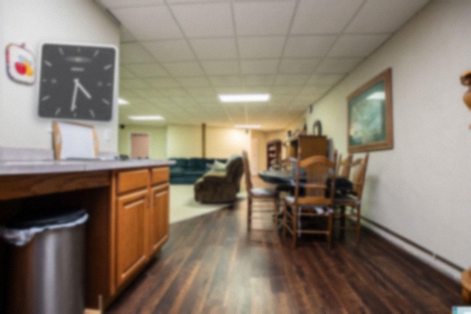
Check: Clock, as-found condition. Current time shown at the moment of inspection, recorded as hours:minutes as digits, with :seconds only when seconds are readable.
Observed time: 4:31
